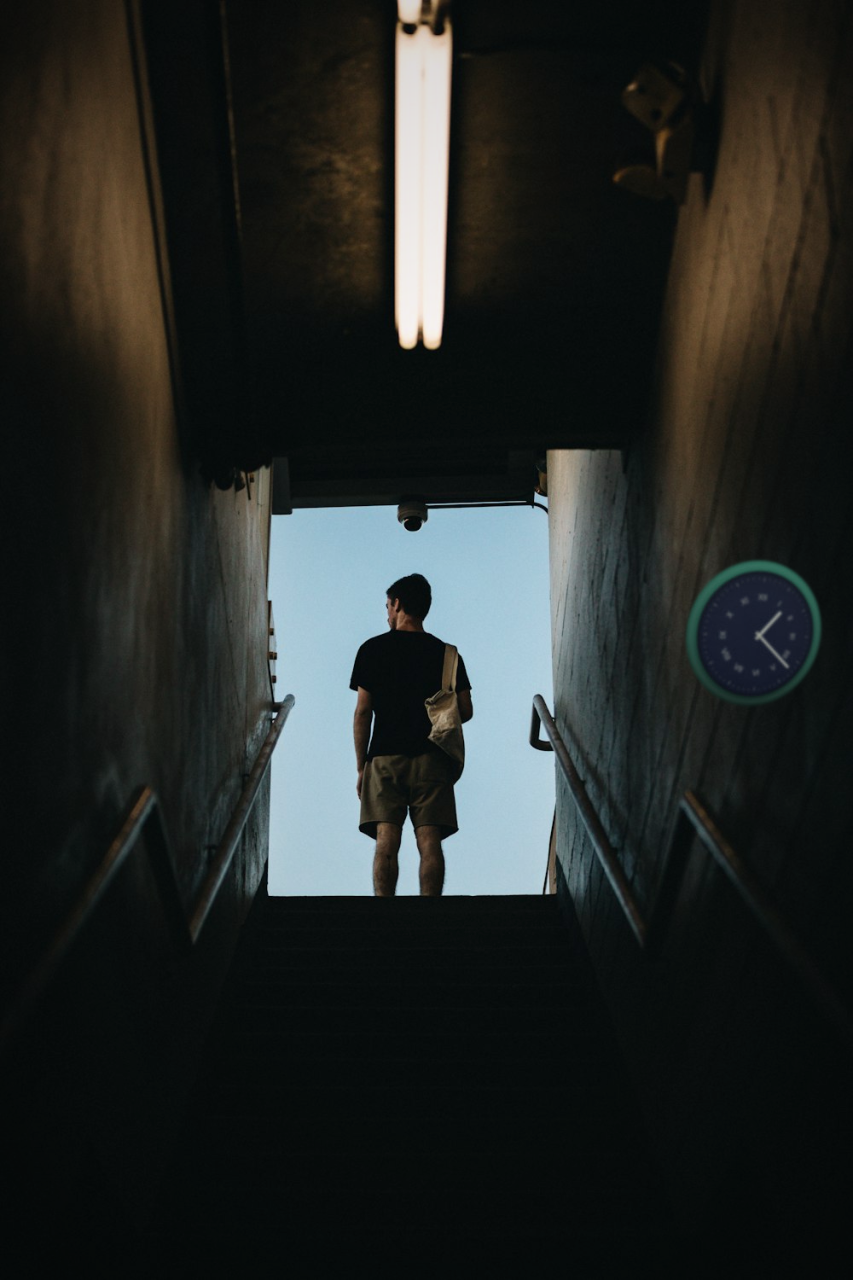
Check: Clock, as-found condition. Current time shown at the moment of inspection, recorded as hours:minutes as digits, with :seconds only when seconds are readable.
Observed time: 1:22
